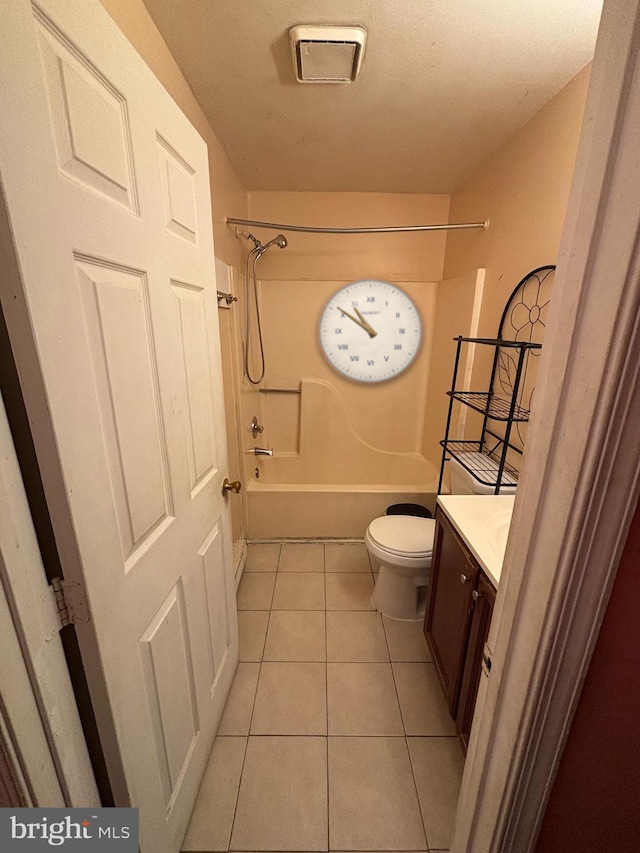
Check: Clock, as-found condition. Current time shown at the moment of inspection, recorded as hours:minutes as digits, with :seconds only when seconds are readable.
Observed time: 10:51
